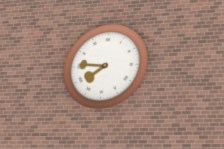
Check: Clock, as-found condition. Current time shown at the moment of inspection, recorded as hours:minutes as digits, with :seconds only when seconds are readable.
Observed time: 7:46
